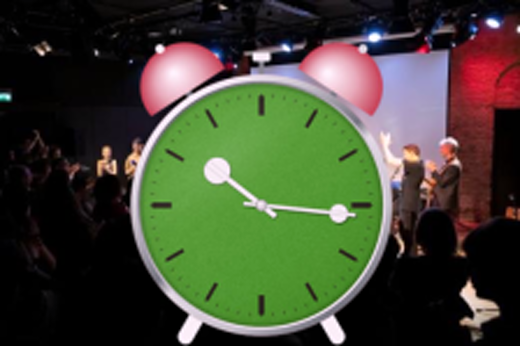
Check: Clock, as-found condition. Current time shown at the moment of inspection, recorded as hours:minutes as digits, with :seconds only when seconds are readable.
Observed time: 10:16
